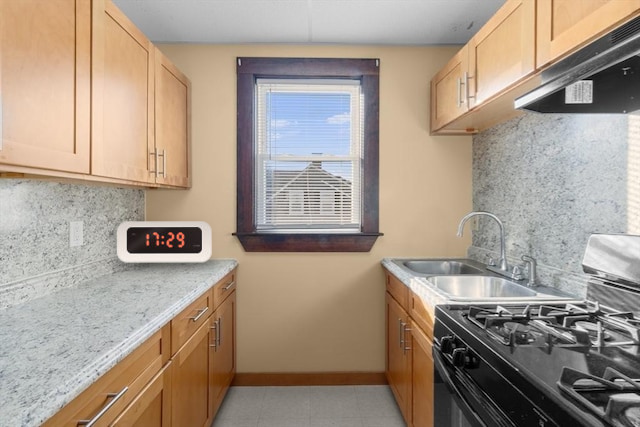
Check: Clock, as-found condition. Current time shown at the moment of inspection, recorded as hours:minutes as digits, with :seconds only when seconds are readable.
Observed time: 17:29
